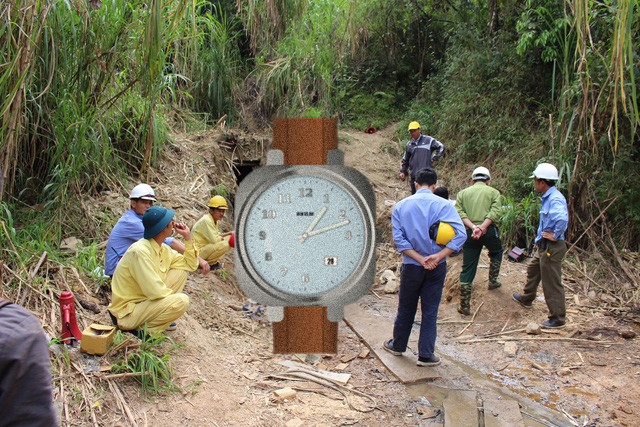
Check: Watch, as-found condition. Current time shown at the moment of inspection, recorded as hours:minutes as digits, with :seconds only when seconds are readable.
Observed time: 1:12
